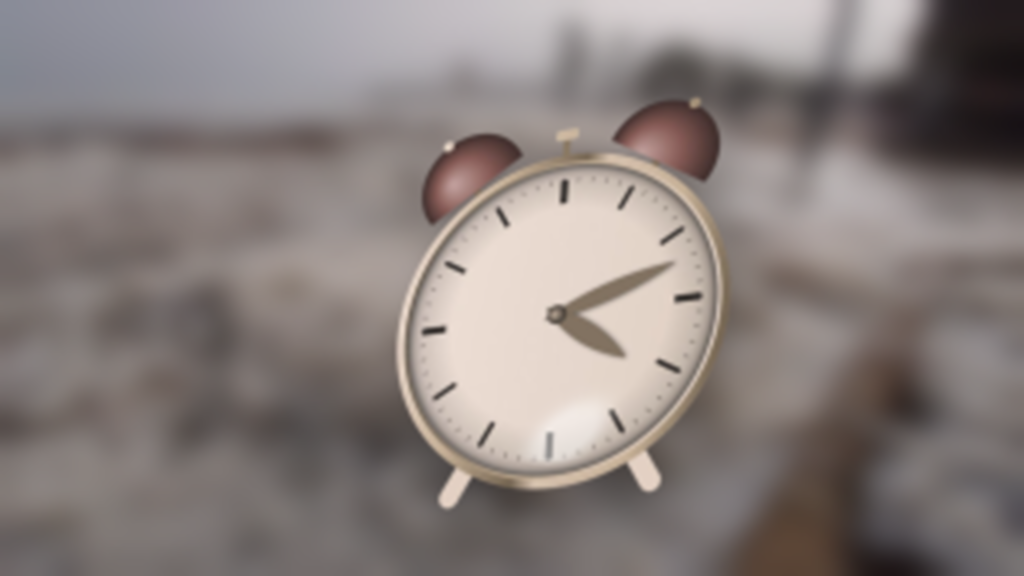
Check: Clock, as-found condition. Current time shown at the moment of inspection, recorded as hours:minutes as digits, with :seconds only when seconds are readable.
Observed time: 4:12
